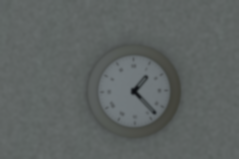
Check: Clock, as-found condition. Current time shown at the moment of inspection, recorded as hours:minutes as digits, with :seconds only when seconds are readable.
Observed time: 1:23
